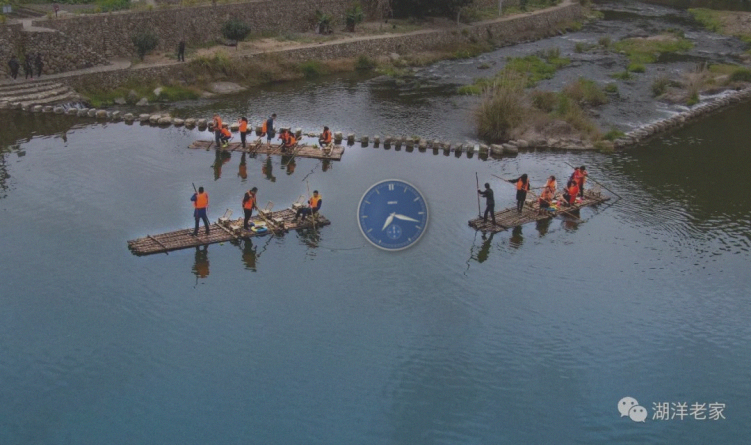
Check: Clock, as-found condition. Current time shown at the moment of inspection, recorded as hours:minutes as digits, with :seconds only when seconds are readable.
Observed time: 7:18
